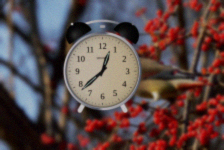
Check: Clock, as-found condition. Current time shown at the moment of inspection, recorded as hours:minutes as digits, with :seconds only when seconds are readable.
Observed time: 12:38
